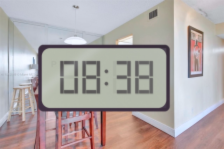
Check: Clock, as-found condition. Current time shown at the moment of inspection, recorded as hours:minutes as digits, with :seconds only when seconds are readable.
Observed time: 8:38
